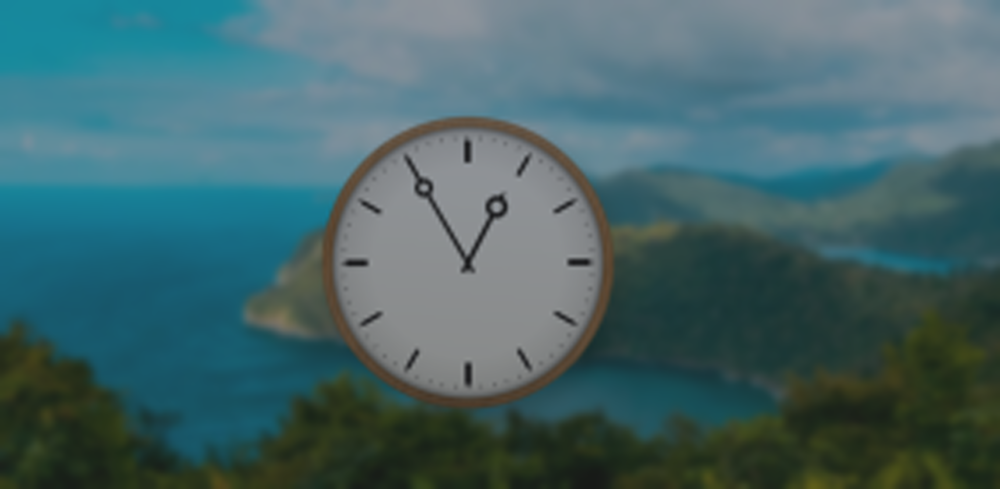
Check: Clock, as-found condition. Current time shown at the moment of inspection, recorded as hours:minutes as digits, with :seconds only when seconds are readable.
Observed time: 12:55
